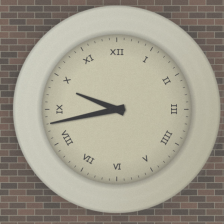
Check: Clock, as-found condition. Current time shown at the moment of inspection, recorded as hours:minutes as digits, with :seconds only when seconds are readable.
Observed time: 9:43
